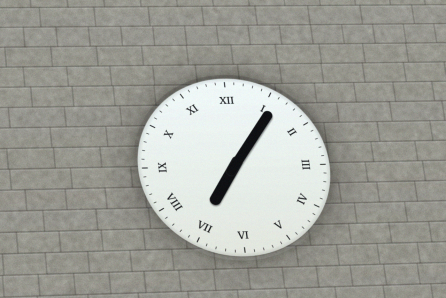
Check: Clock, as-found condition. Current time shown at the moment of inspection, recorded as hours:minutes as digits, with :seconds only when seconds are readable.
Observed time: 7:06
